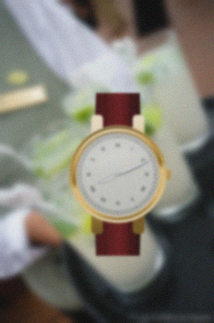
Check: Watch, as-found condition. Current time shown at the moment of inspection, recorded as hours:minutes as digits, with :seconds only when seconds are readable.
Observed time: 8:11
